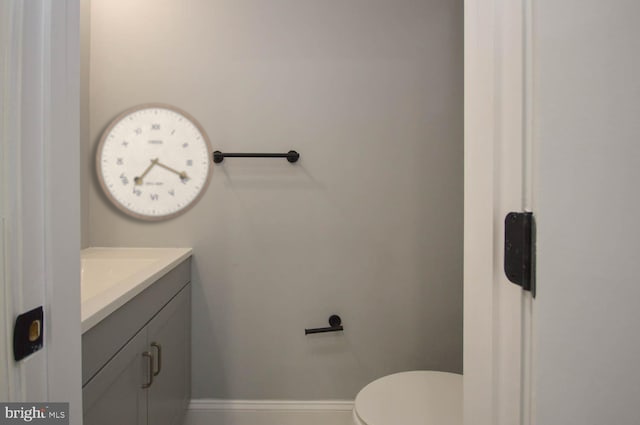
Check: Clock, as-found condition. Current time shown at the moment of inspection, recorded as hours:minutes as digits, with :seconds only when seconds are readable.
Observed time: 7:19
